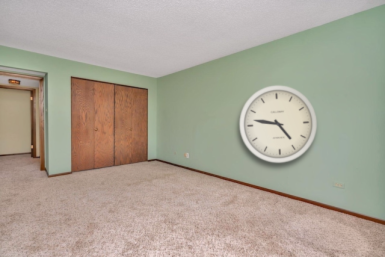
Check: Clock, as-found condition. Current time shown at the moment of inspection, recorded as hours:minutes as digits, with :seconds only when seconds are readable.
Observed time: 4:47
